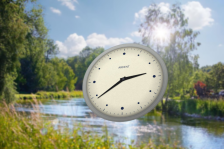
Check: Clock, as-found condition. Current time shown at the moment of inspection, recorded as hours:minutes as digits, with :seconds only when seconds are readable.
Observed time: 2:39
